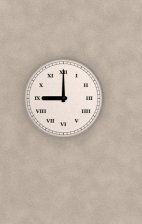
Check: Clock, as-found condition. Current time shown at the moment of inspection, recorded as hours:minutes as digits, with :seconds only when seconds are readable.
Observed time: 9:00
